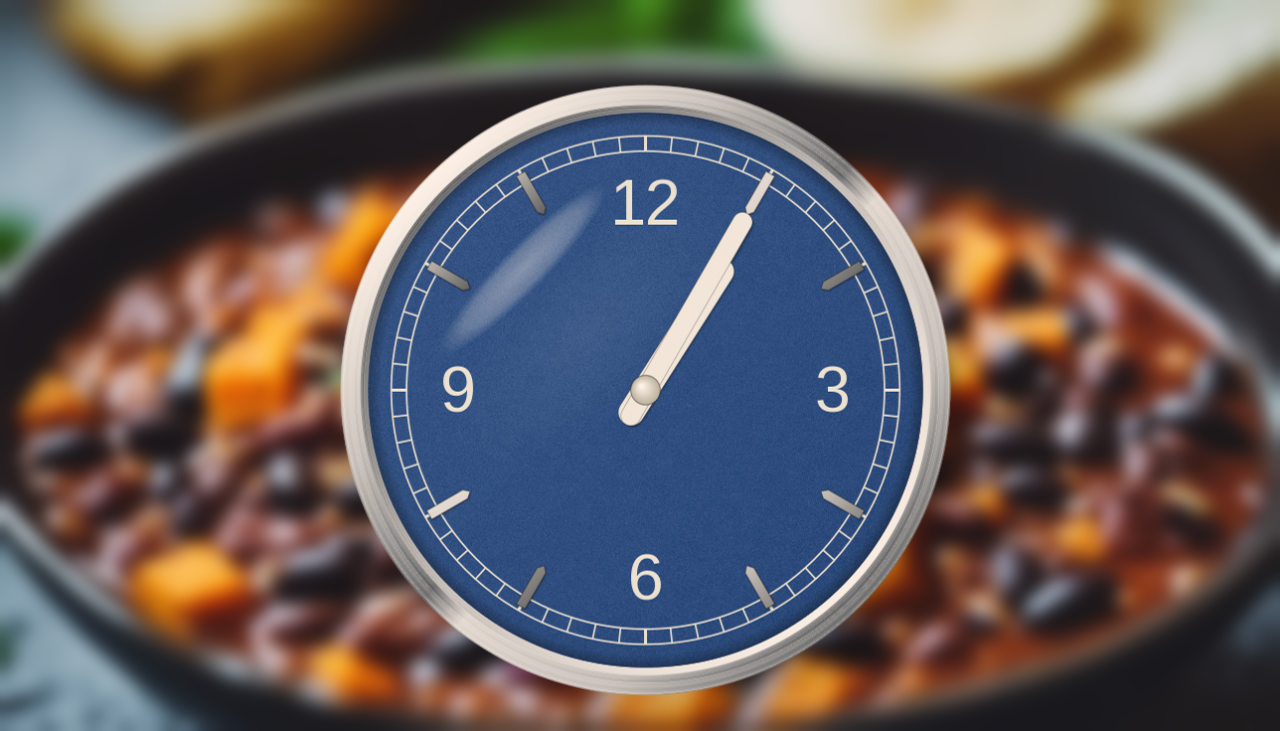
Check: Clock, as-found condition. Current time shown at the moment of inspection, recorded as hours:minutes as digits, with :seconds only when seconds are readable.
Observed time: 1:05
